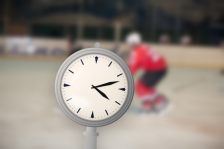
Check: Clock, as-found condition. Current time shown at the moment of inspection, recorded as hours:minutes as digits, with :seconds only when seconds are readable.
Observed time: 4:12
